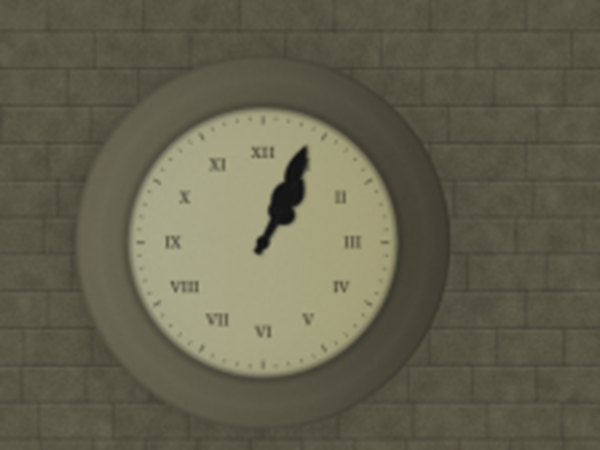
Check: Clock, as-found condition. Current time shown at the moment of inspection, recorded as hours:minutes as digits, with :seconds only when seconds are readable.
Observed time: 1:04
